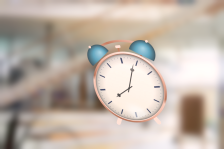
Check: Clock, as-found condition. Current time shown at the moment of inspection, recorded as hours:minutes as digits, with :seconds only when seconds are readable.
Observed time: 8:04
